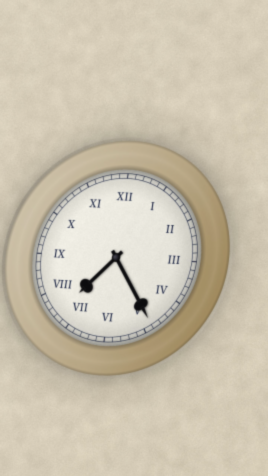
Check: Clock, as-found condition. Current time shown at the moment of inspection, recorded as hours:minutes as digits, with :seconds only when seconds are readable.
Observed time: 7:24
